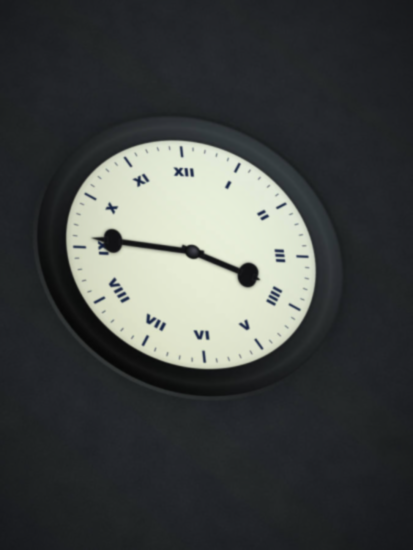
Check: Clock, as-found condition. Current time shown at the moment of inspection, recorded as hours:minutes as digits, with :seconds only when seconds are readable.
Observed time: 3:46
